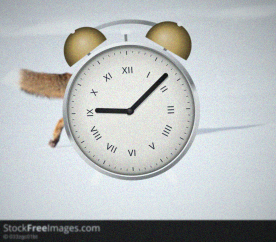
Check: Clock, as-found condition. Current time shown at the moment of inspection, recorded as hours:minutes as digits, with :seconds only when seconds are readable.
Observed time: 9:08
